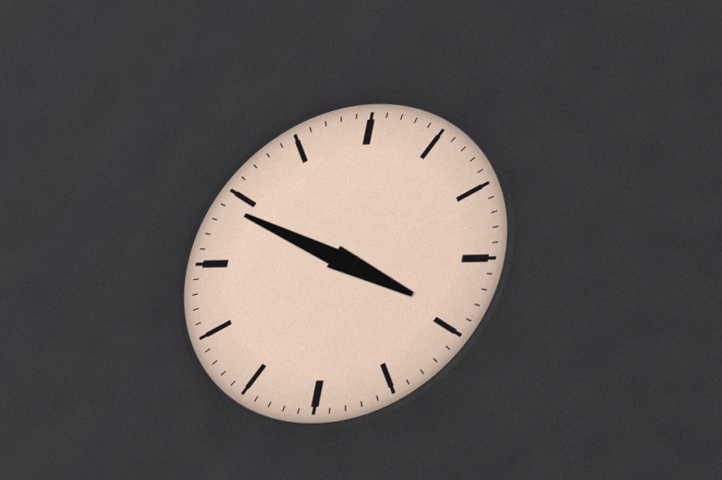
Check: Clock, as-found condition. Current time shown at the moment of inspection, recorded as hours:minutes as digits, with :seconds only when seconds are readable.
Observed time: 3:49
